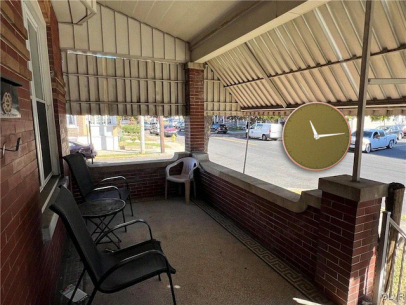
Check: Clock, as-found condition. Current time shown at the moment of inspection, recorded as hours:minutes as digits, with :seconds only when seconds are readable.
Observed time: 11:14
